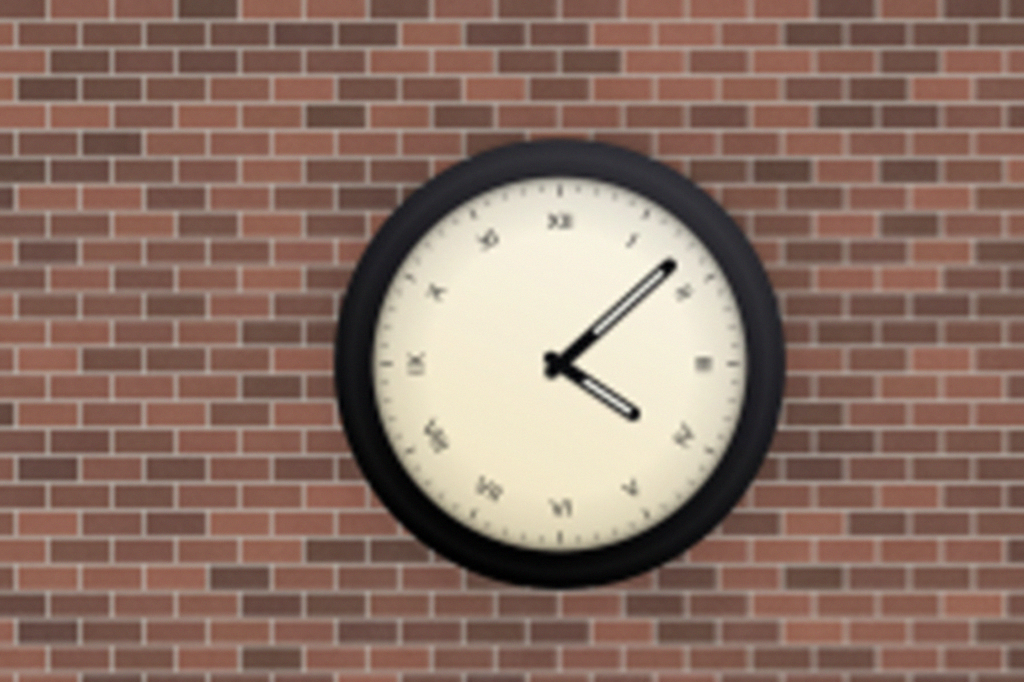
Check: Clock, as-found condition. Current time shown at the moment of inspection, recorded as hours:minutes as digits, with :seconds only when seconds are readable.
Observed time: 4:08
